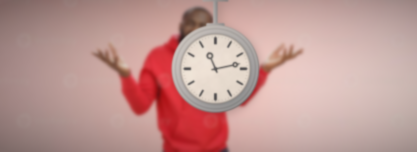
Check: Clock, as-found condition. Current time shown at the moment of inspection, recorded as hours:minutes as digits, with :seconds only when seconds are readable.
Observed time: 11:13
